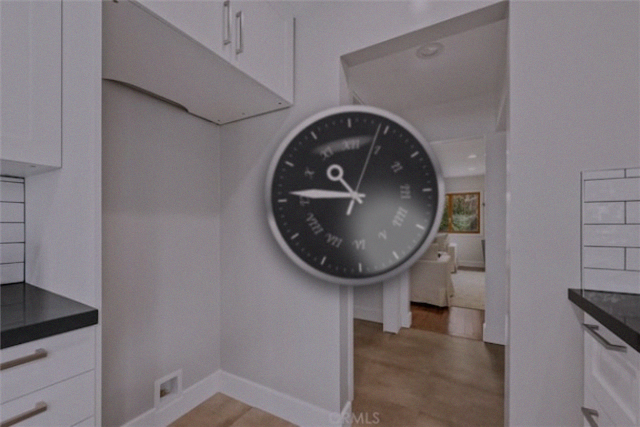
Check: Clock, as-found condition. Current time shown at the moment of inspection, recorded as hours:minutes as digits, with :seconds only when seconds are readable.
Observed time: 10:46:04
